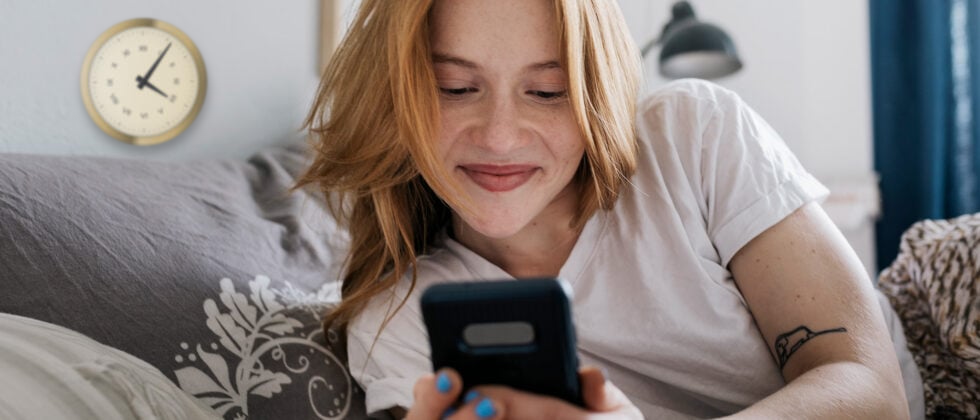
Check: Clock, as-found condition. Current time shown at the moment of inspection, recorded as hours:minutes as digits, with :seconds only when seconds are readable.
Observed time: 4:06
